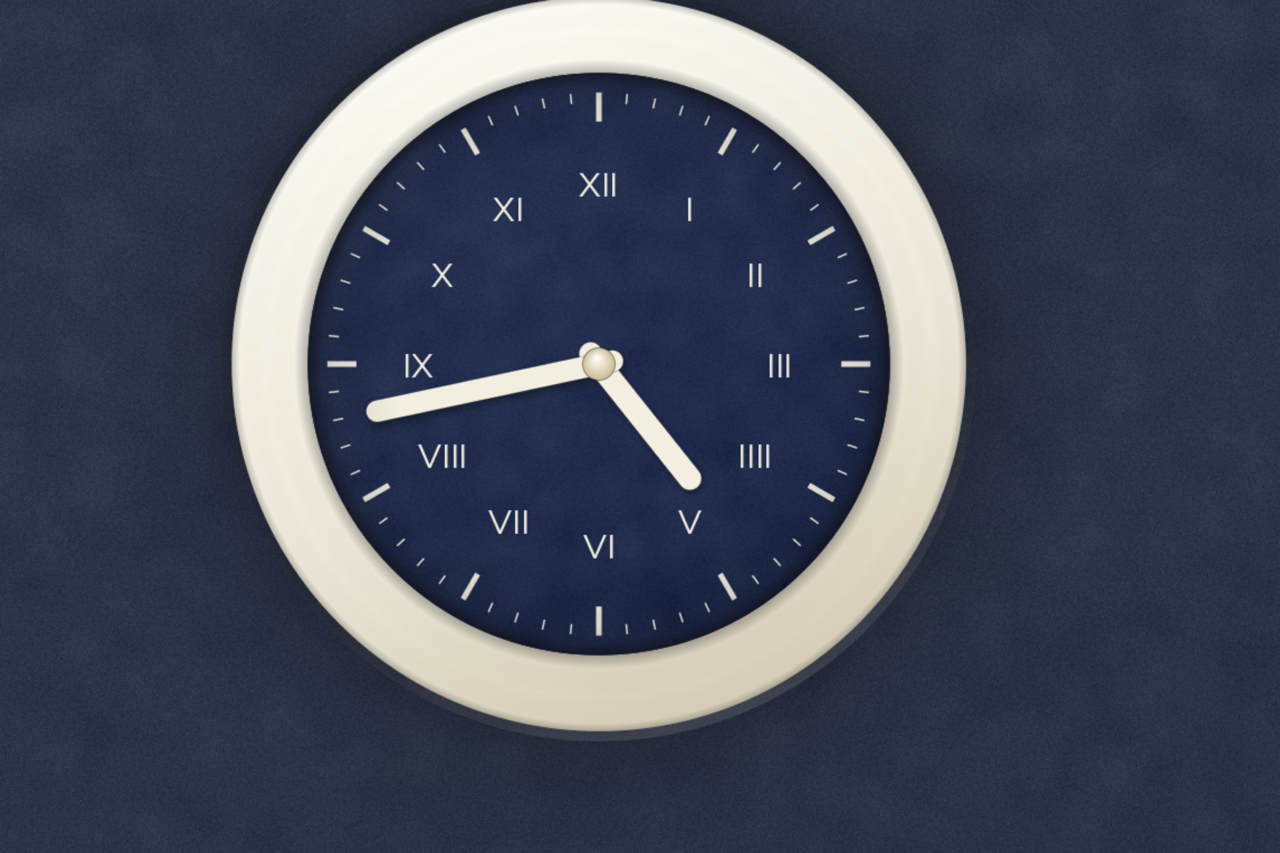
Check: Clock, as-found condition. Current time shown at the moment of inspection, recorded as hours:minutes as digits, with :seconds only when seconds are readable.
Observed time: 4:43
